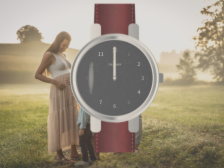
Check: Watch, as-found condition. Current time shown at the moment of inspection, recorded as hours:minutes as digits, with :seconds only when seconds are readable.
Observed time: 12:00
